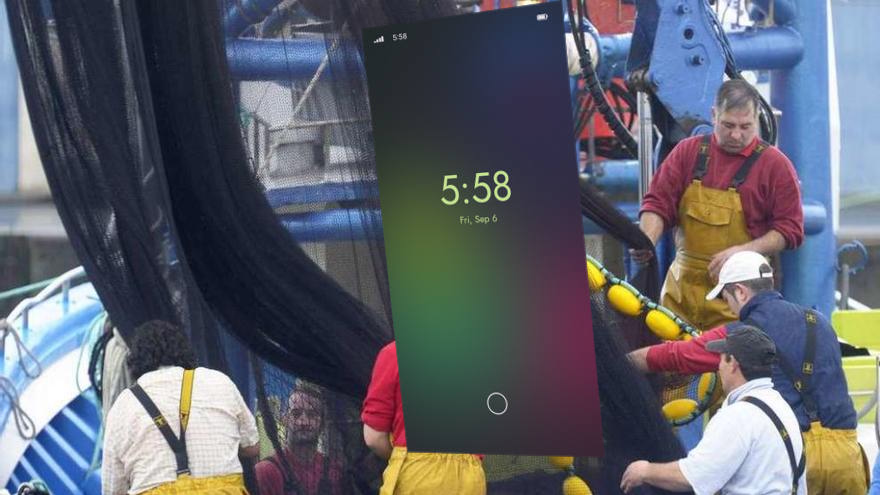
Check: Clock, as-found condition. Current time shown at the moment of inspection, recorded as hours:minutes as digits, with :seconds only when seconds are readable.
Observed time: 5:58
